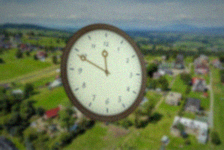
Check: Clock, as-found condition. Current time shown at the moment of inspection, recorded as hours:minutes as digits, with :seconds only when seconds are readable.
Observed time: 11:49
